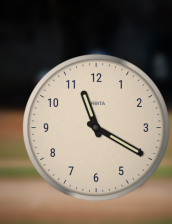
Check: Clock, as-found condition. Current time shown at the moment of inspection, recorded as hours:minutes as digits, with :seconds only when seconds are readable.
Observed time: 11:20
